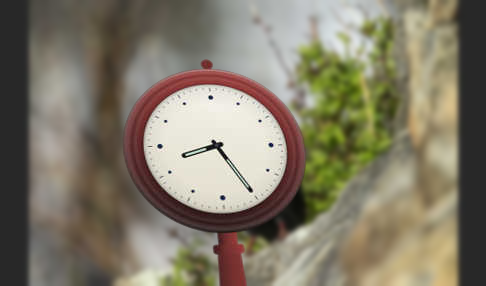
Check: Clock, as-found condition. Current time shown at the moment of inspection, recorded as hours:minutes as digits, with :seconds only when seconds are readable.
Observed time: 8:25
